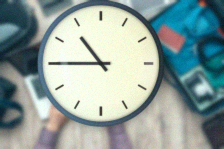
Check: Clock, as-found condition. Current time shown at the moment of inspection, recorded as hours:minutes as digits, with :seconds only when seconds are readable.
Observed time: 10:45
